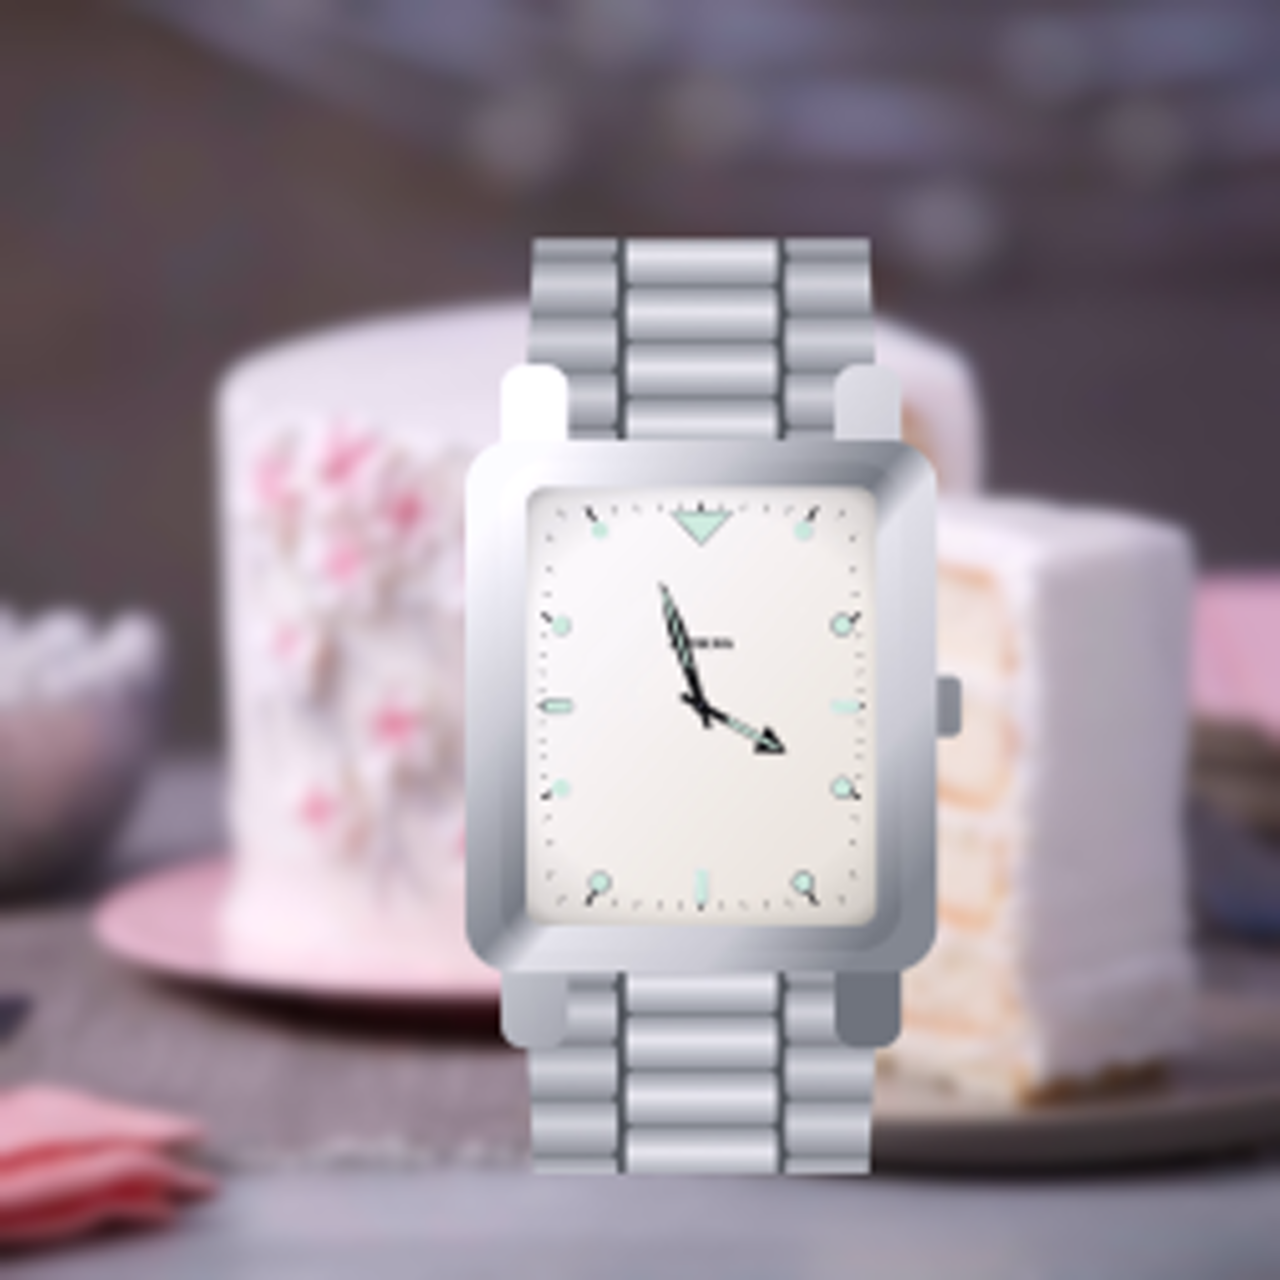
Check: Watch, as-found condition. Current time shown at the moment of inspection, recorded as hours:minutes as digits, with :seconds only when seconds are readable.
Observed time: 3:57
